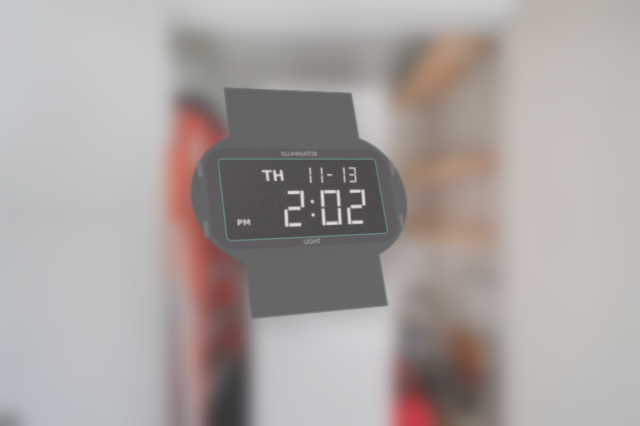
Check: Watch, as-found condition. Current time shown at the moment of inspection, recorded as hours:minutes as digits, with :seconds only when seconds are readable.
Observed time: 2:02
